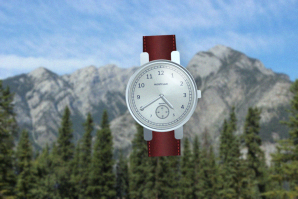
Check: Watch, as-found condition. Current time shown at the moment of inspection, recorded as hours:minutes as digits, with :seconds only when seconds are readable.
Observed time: 4:40
